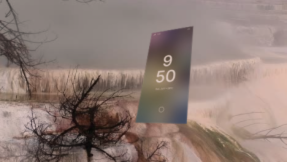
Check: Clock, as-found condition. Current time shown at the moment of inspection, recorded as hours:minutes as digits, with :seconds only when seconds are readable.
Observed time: 9:50
